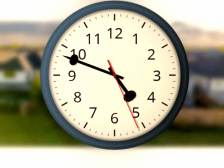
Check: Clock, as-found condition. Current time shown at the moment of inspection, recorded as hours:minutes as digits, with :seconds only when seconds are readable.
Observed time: 4:48:26
